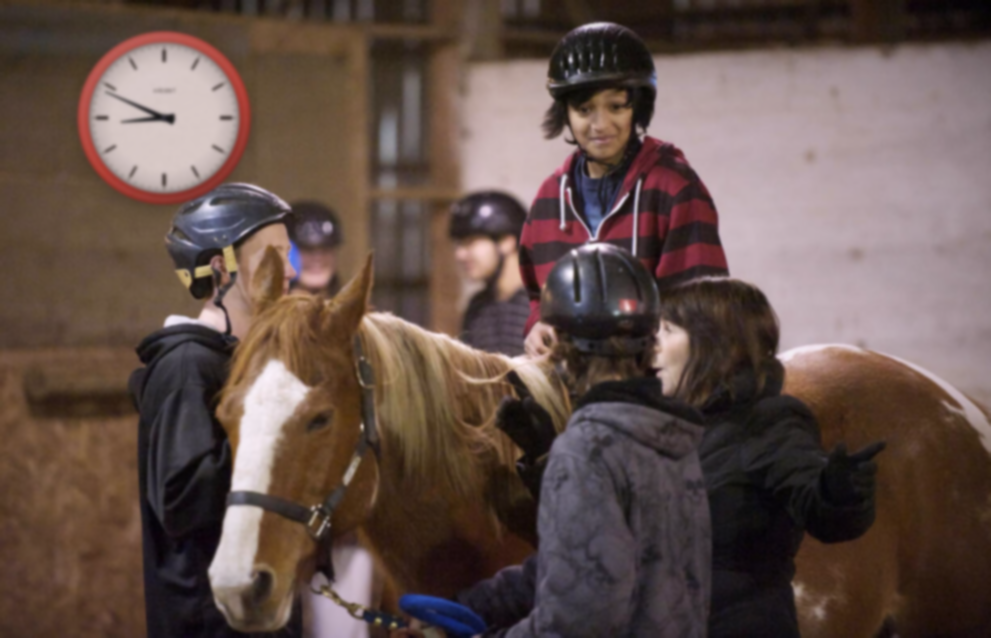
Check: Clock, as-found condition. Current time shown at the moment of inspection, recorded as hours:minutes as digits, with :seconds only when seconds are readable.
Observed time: 8:49
